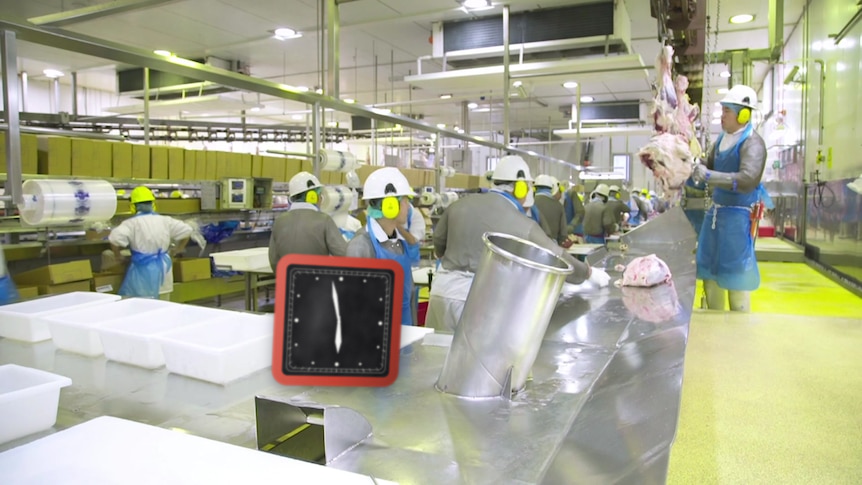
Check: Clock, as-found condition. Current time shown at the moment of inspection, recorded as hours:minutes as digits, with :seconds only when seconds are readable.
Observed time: 5:58
